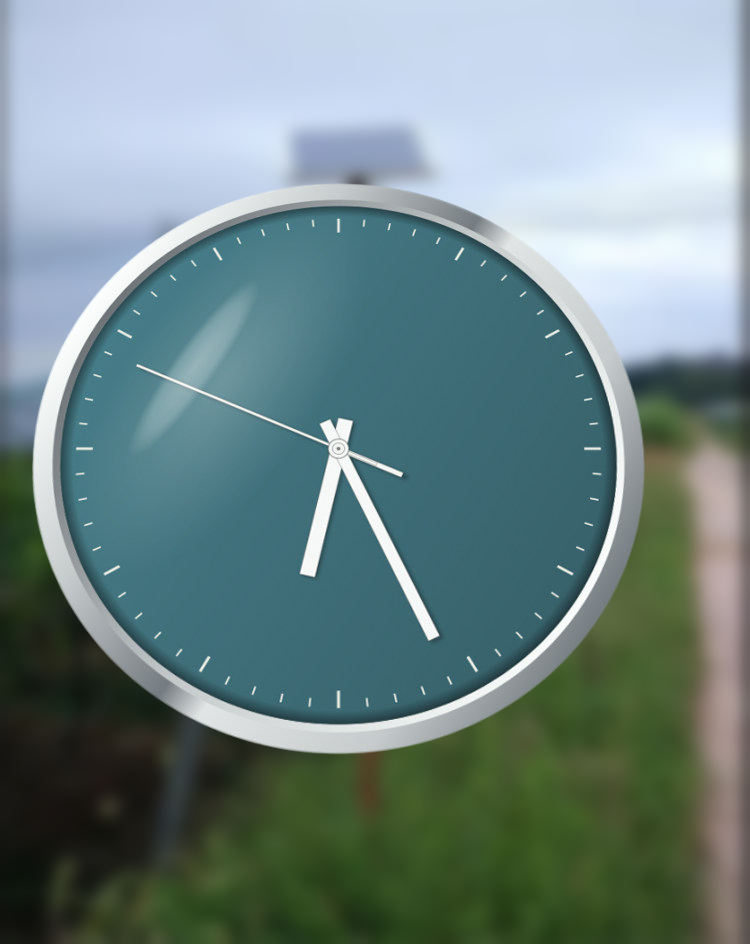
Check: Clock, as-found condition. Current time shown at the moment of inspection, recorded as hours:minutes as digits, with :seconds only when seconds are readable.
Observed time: 6:25:49
